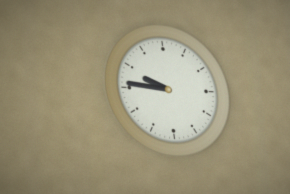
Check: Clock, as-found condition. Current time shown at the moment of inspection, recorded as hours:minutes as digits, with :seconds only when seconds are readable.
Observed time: 9:46
